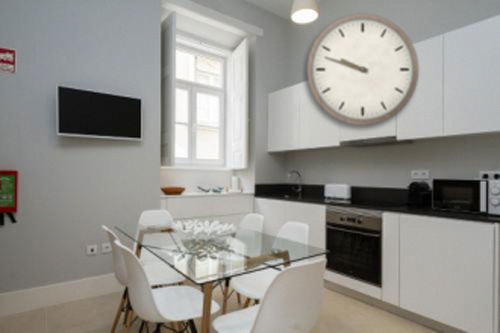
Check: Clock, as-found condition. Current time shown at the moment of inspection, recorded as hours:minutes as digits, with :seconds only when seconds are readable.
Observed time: 9:48
